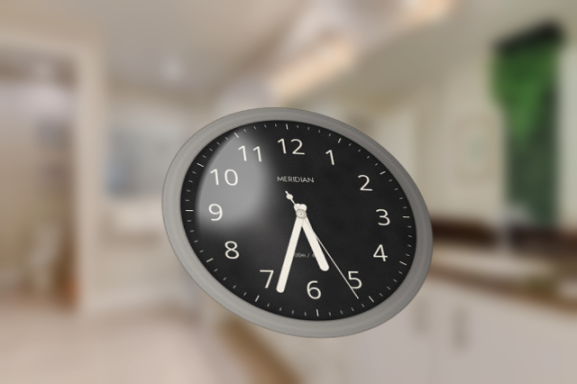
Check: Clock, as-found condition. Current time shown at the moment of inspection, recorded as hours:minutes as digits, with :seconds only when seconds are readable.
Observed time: 5:33:26
